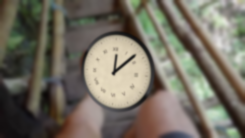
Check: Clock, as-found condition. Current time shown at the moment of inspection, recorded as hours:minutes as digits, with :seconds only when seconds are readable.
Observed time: 12:08
